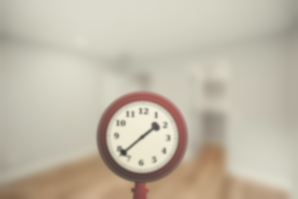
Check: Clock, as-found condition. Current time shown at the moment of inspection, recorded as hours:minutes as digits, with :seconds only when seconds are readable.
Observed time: 1:38
